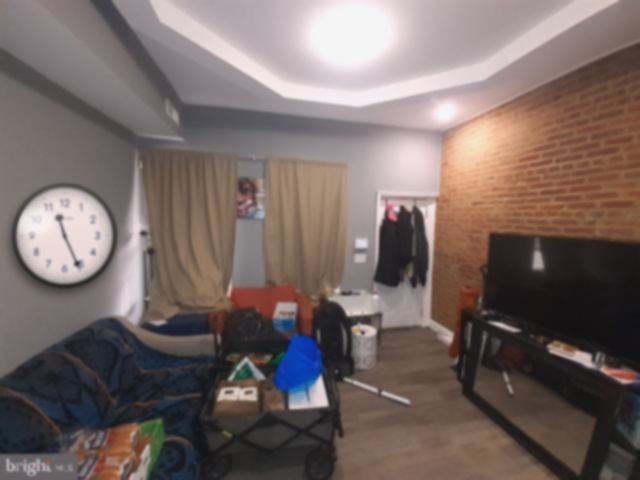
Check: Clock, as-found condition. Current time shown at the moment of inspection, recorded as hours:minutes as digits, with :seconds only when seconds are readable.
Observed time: 11:26
